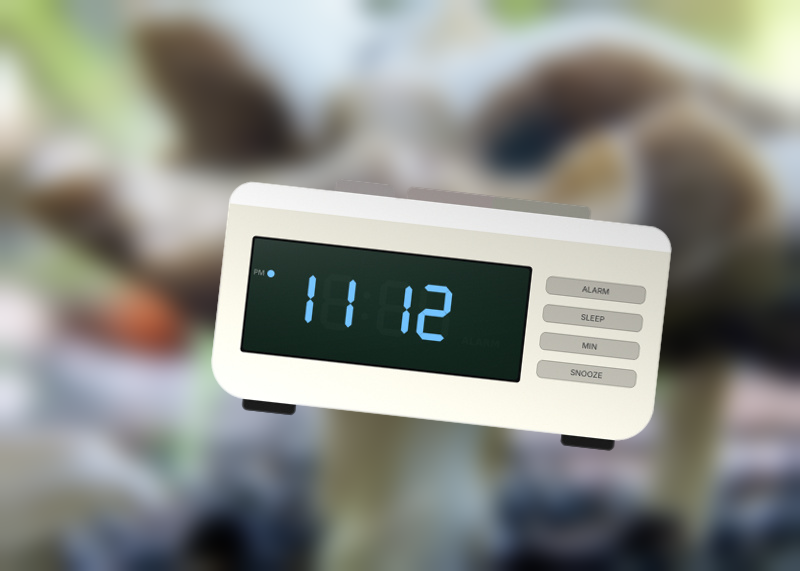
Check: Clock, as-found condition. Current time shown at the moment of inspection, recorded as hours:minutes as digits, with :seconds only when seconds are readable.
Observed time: 11:12
